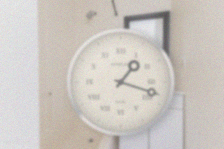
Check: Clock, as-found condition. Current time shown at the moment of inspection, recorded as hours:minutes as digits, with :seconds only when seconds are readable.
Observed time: 1:18
